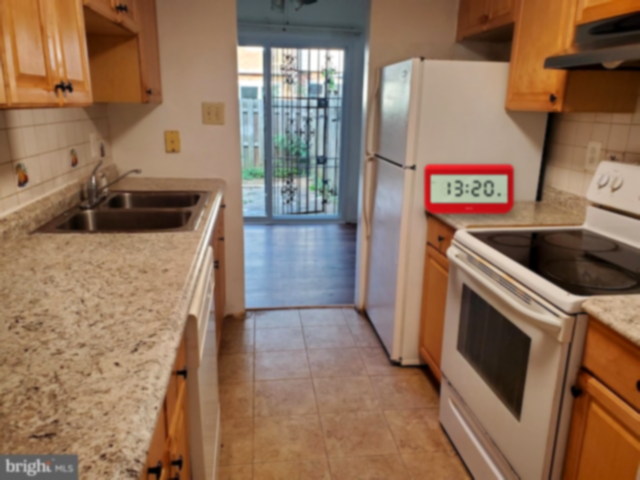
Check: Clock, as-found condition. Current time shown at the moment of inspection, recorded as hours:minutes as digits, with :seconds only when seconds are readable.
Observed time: 13:20
